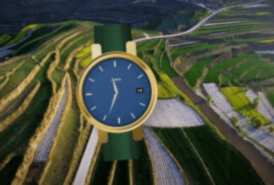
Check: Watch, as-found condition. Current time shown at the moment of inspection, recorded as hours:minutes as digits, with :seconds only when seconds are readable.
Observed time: 11:34
